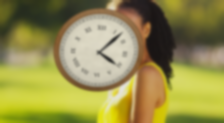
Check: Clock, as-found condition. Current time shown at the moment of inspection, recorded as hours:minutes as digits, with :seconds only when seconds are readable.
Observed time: 4:07
